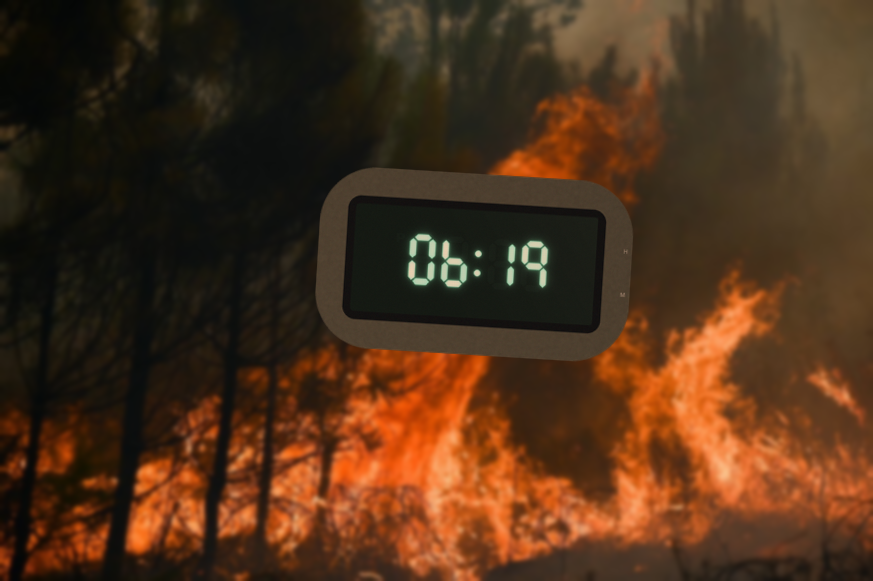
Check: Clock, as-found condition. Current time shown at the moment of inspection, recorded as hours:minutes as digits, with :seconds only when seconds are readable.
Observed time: 6:19
